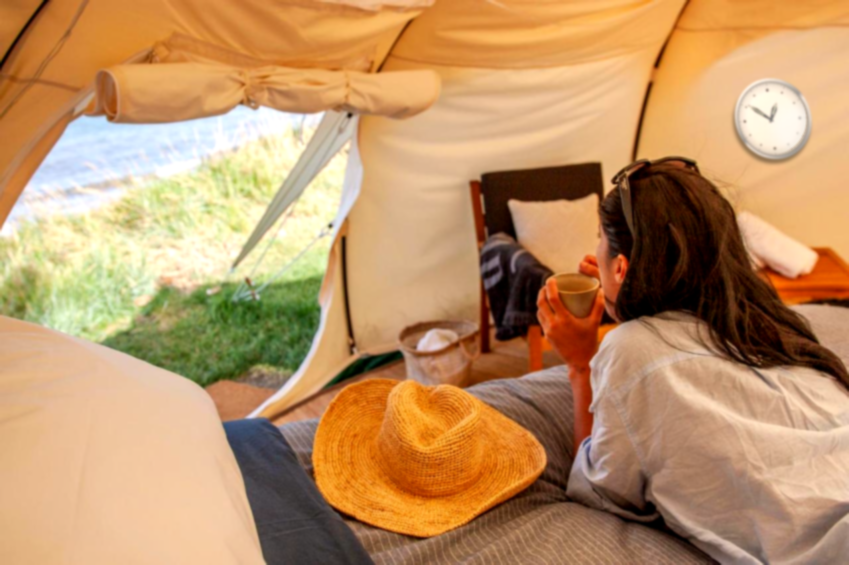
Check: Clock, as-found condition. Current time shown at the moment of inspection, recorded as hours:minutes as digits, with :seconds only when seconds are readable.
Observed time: 12:51
